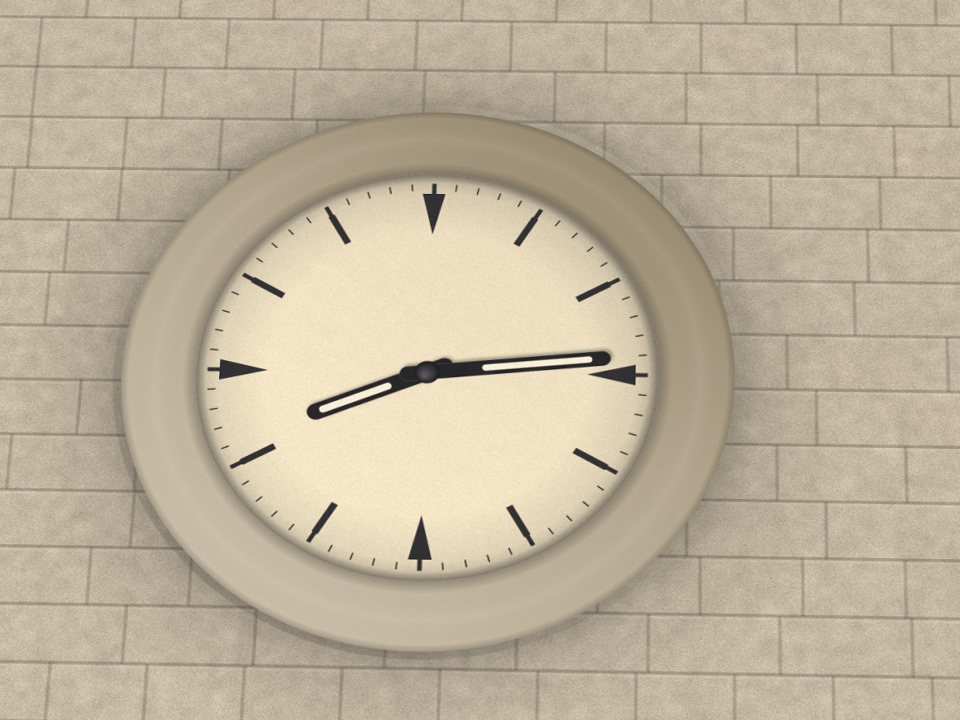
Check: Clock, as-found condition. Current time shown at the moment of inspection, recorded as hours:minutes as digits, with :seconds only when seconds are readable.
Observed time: 8:14
